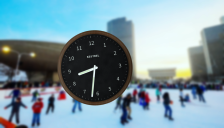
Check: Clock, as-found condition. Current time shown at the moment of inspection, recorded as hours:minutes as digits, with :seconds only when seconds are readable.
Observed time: 8:32
